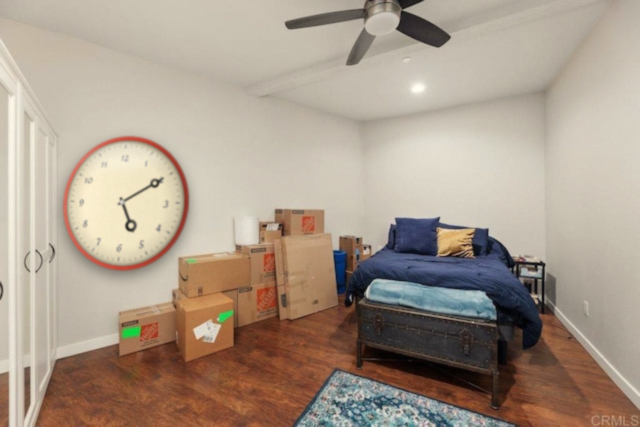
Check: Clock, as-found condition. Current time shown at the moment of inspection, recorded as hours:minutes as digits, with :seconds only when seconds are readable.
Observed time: 5:10
